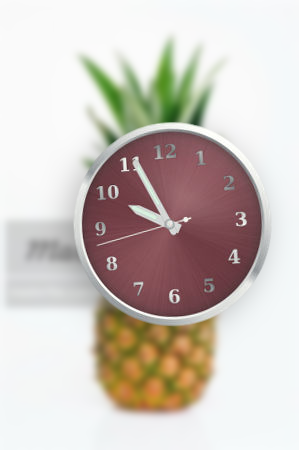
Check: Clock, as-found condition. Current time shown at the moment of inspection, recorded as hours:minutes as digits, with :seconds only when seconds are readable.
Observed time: 9:55:43
